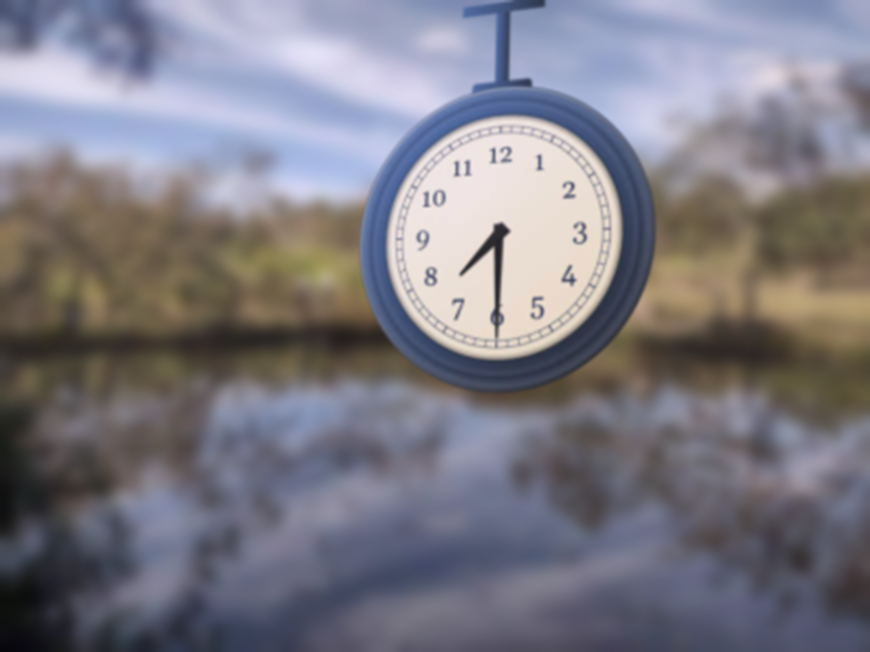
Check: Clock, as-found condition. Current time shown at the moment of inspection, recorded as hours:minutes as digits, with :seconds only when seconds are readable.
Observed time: 7:30
